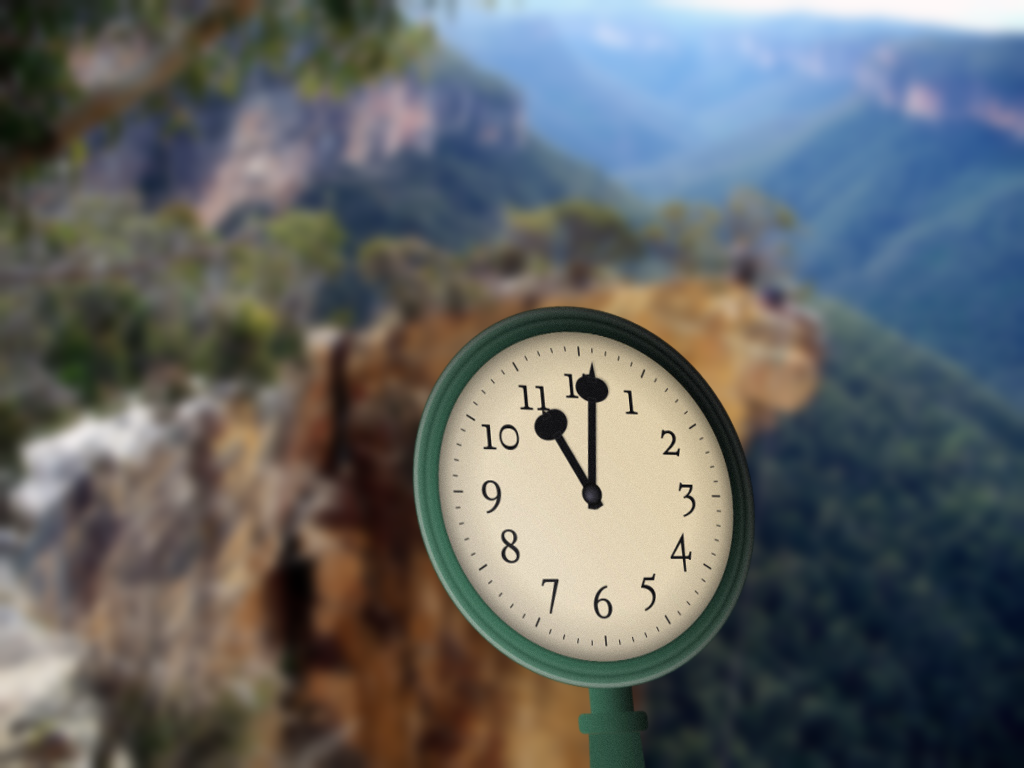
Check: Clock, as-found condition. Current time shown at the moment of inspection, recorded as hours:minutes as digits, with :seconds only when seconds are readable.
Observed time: 11:01
